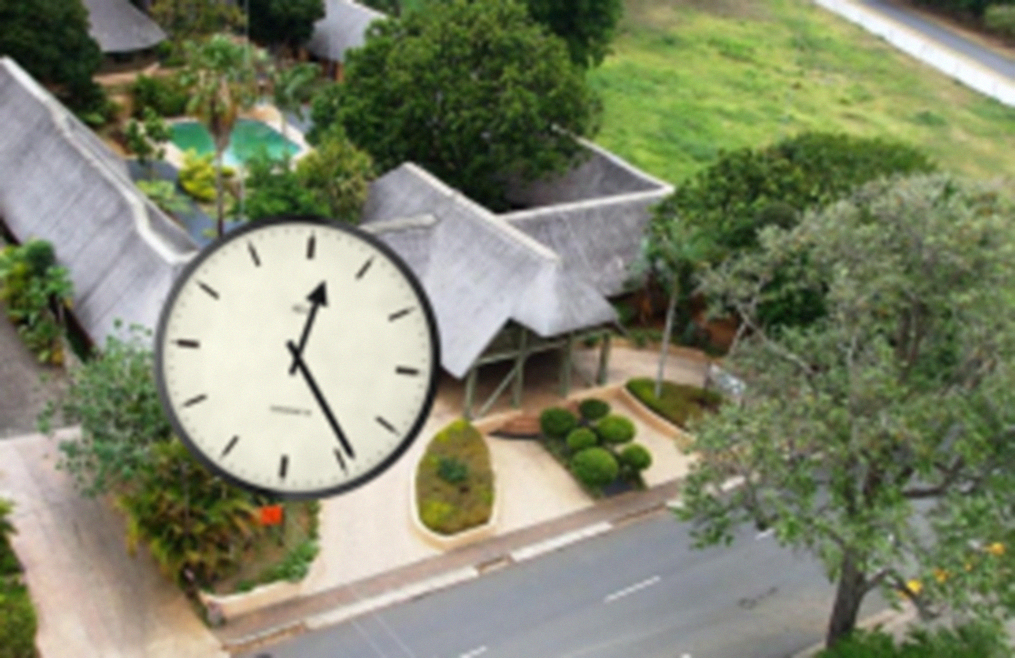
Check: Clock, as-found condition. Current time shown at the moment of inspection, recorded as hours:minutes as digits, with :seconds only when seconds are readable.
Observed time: 12:24
